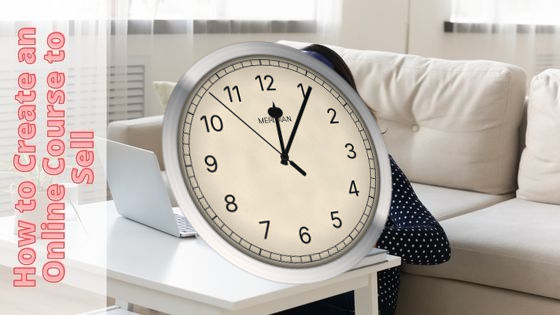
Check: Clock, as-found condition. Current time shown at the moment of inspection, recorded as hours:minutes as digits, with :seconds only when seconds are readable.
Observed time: 12:05:53
